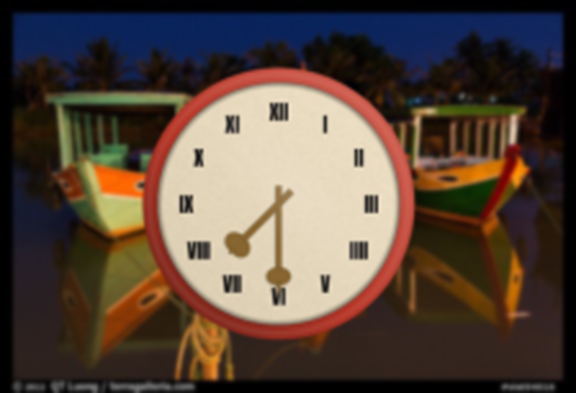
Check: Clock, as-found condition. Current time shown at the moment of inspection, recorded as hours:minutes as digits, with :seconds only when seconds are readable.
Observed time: 7:30
